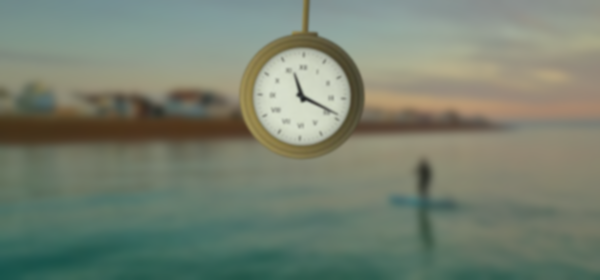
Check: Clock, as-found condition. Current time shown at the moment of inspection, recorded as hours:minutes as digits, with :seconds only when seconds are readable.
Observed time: 11:19
